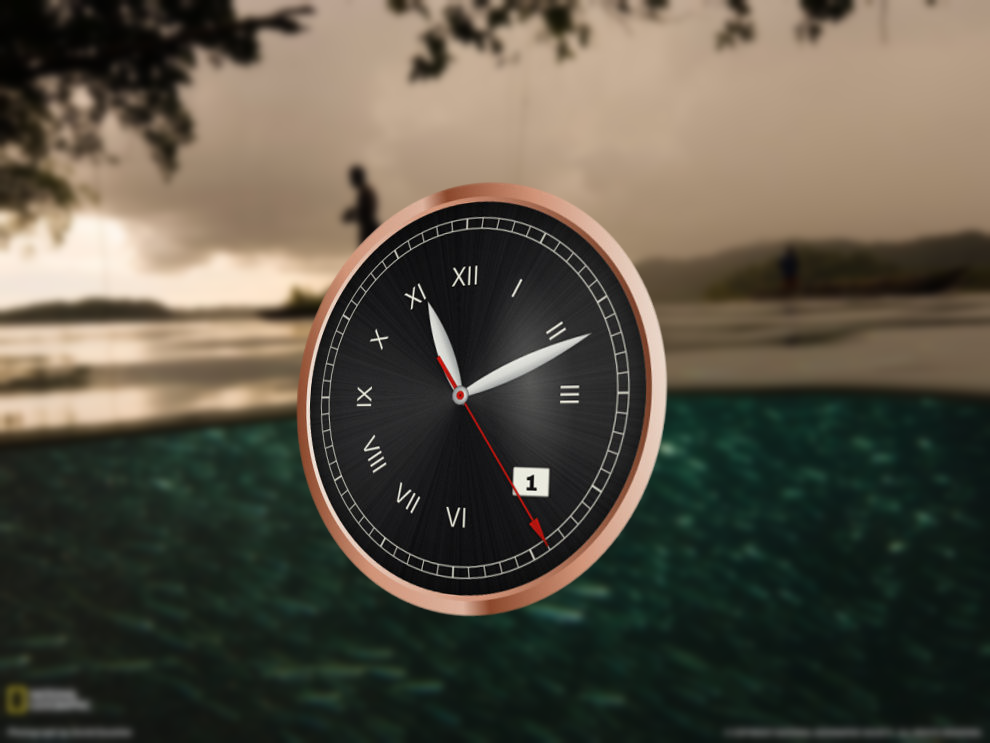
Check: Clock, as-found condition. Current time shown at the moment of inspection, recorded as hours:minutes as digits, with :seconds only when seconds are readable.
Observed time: 11:11:24
